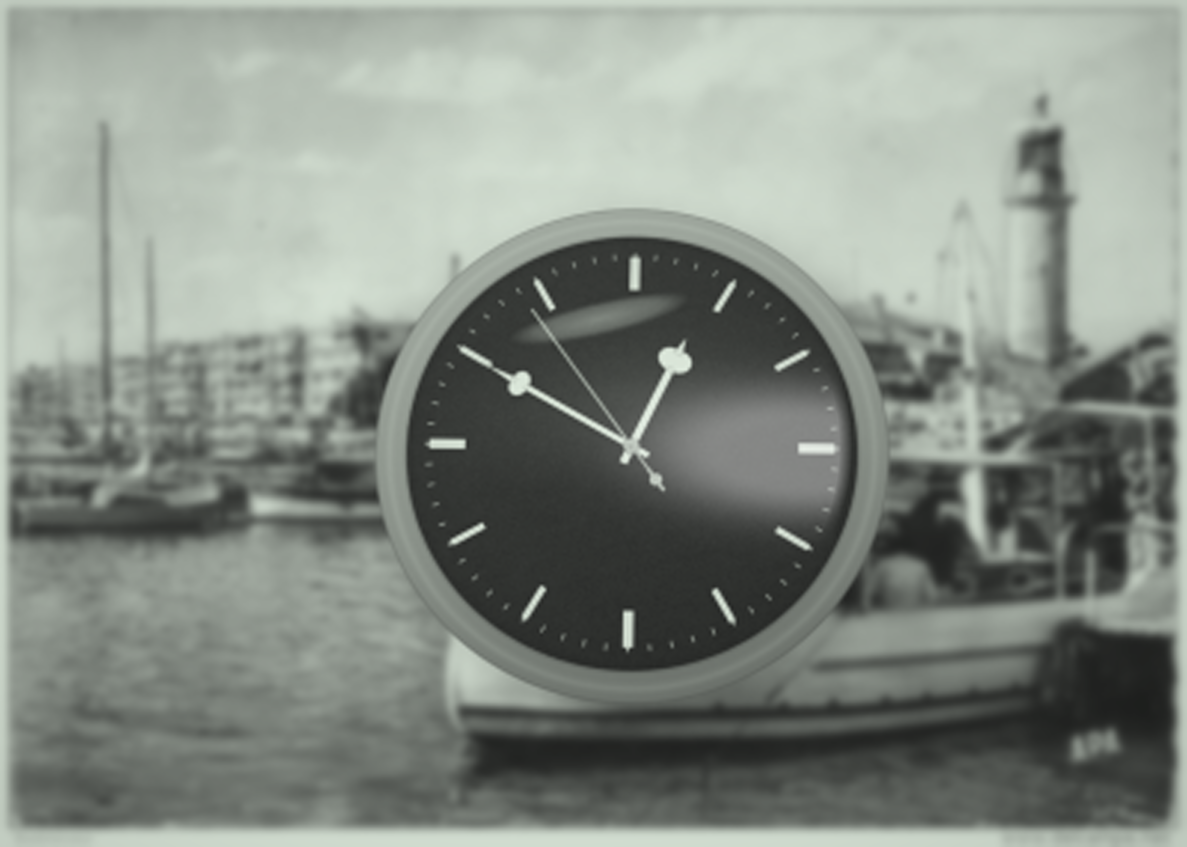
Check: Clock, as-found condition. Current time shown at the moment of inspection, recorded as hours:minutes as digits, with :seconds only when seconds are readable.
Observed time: 12:49:54
